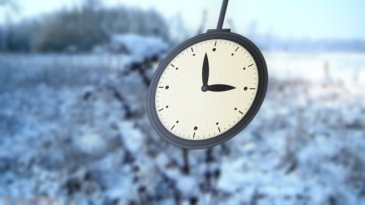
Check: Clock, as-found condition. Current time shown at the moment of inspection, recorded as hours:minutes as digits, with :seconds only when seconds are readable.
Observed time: 2:58
